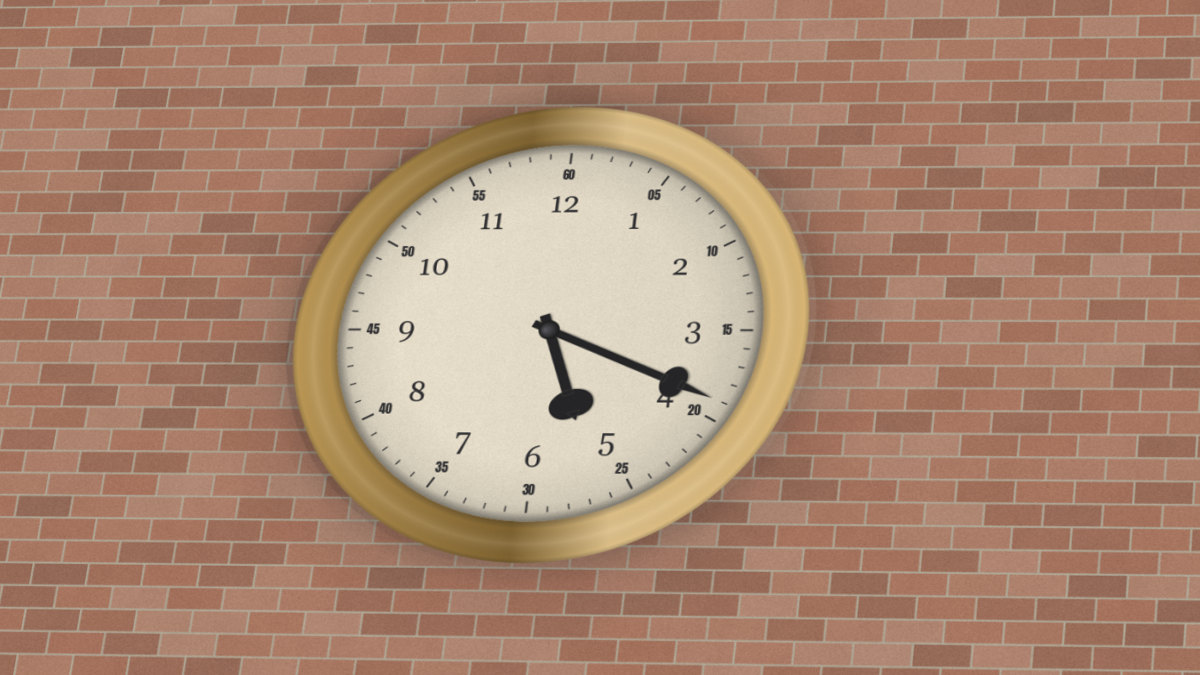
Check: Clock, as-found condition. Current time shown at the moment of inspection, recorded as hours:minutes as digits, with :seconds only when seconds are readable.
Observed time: 5:19
